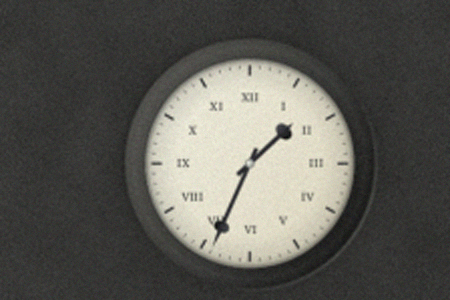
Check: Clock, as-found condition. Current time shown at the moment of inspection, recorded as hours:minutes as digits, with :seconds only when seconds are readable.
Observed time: 1:34
